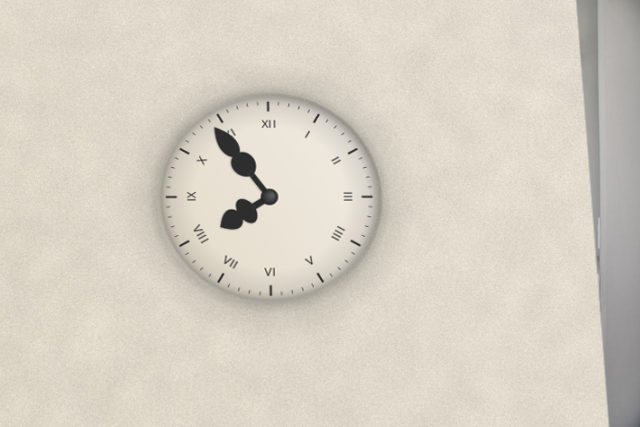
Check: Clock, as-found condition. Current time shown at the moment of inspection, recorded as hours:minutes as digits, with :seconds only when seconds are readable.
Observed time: 7:54
